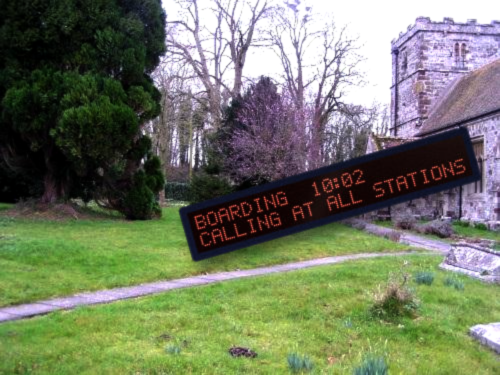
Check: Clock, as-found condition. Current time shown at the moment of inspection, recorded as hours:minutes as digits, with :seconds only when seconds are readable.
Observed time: 10:02
